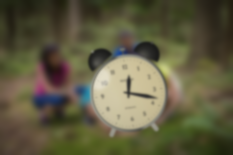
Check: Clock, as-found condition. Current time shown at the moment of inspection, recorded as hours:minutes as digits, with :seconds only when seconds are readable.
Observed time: 12:18
